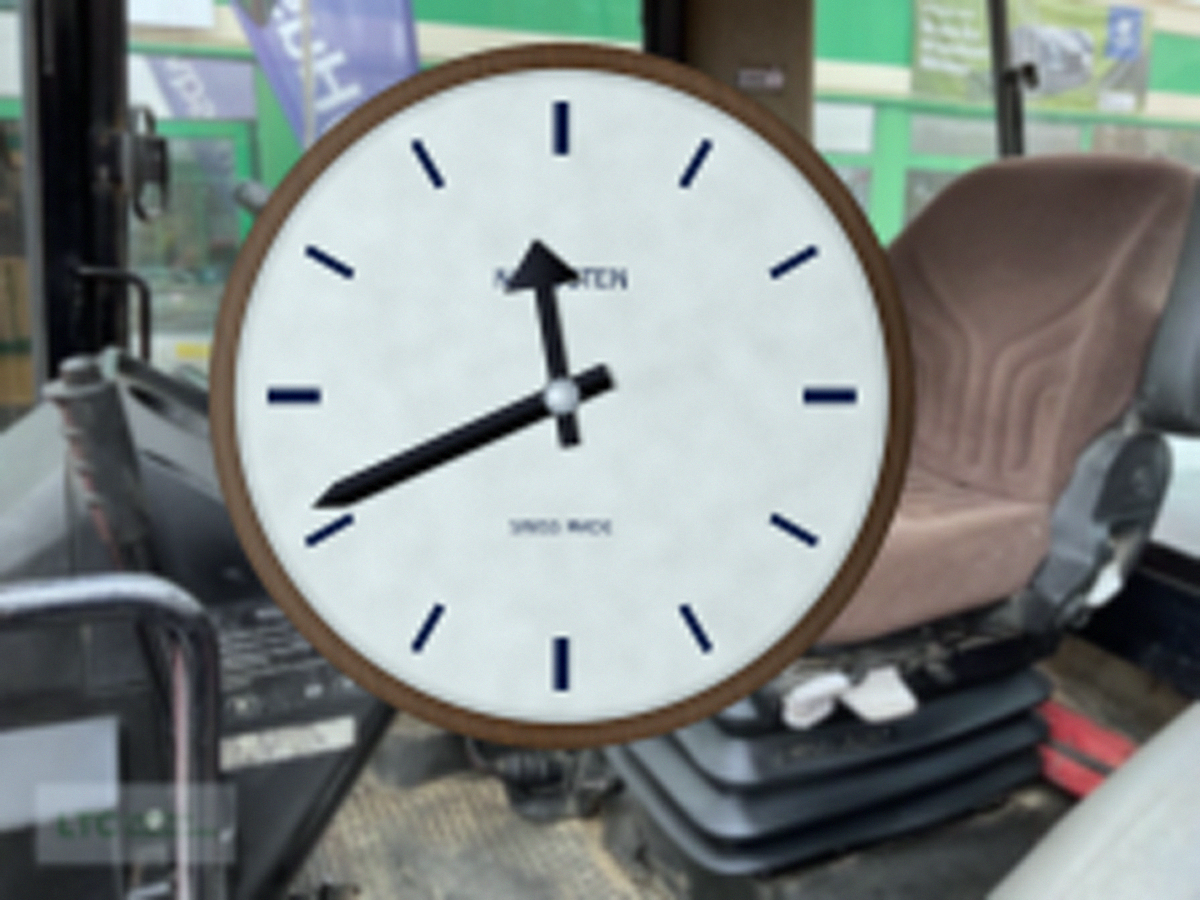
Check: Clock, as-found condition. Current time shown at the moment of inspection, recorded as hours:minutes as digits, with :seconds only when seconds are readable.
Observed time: 11:41
